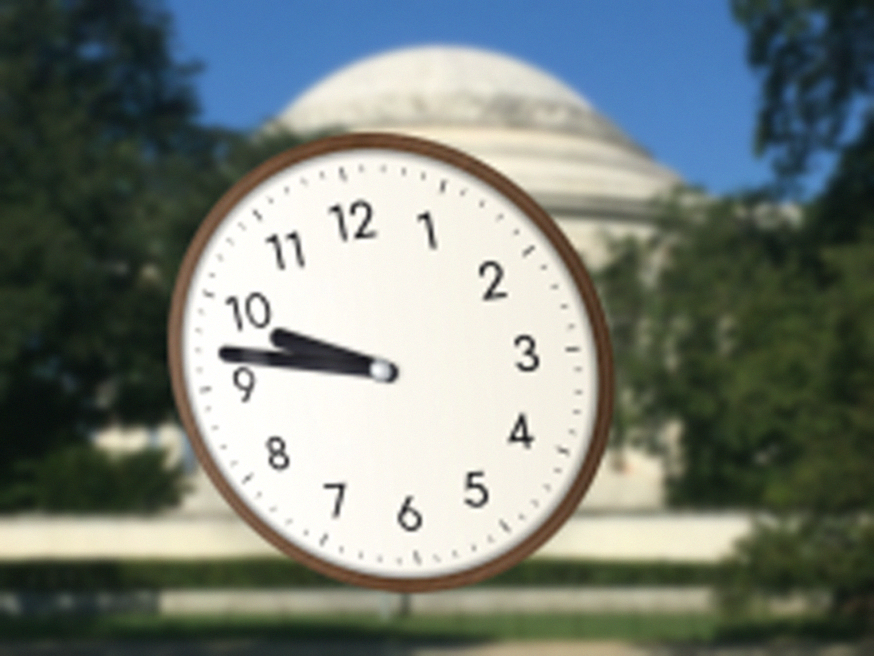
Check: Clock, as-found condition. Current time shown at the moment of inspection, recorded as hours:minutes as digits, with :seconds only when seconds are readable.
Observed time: 9:47
